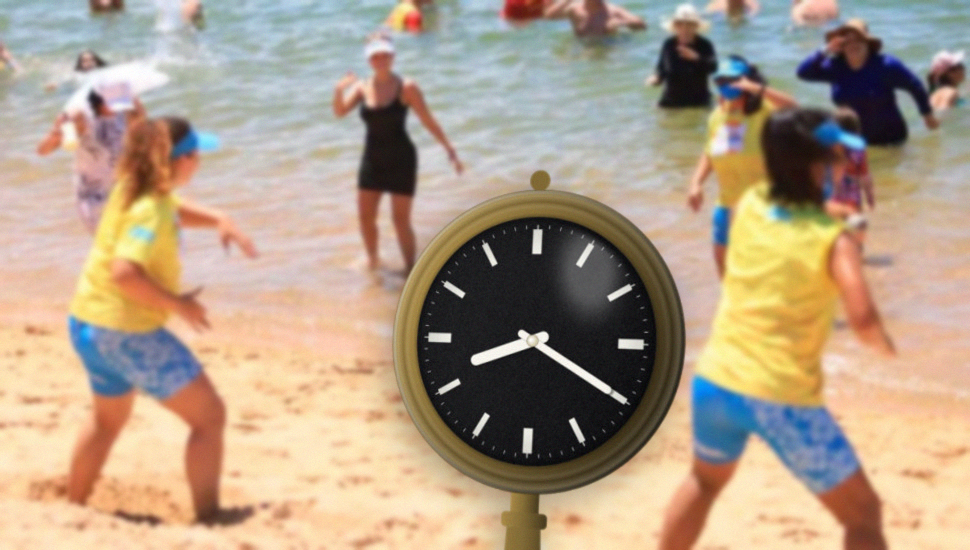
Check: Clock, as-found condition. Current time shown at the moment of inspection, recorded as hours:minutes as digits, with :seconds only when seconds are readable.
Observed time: 8:20
